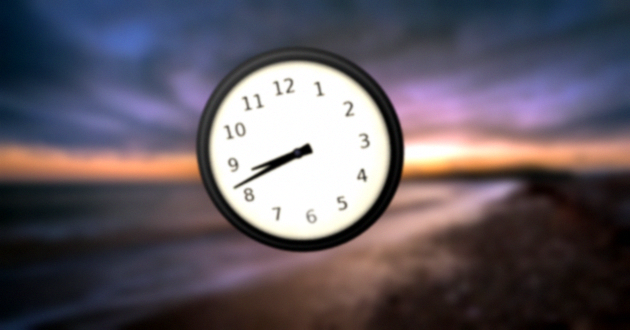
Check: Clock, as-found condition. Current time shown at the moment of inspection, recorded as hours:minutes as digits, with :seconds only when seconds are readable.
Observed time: 8:42
